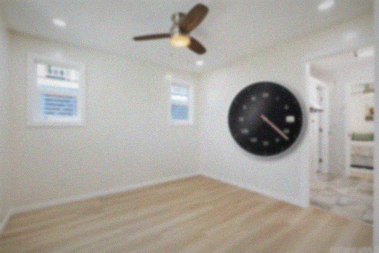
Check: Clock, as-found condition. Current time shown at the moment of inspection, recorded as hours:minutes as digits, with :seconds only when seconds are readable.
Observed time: 4:22
